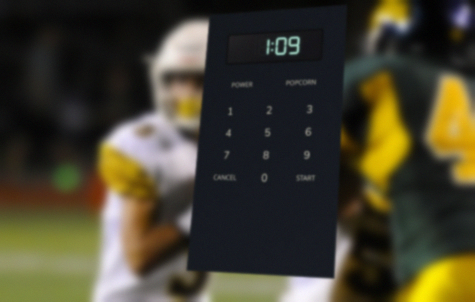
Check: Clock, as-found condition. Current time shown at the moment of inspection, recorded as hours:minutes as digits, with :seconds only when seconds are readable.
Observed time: 1:09
